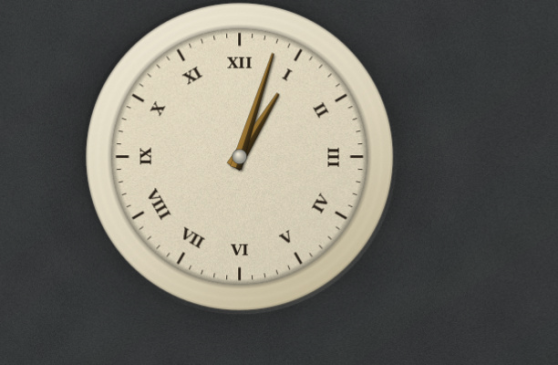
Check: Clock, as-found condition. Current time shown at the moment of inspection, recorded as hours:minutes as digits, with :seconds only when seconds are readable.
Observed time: 1:03
